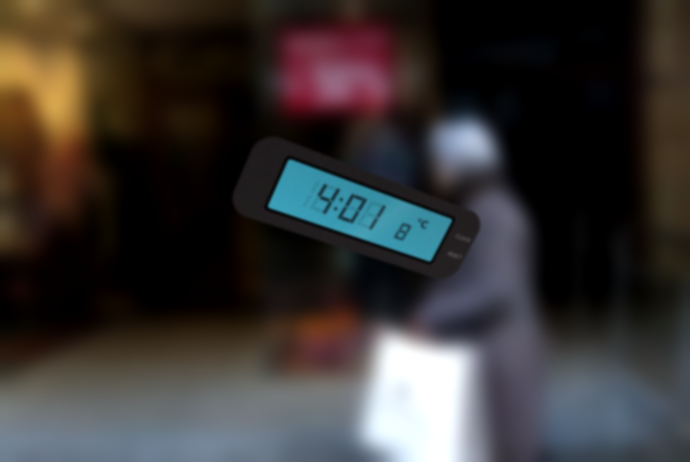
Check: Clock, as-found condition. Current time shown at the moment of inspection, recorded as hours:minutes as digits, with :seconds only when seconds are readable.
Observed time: 4:01
